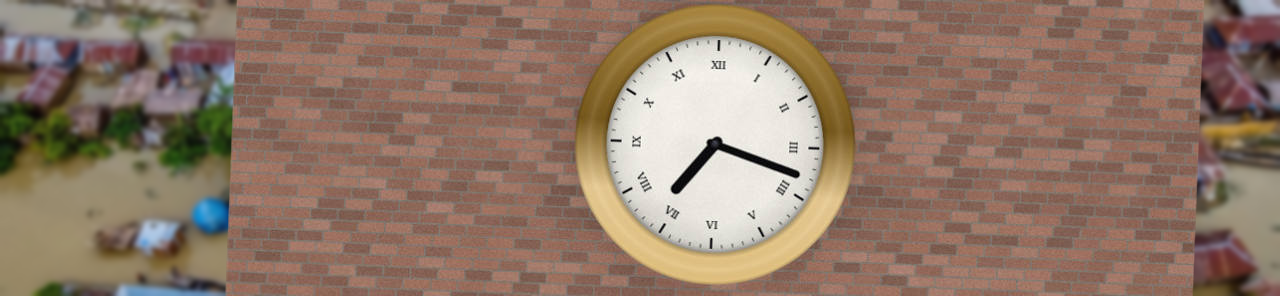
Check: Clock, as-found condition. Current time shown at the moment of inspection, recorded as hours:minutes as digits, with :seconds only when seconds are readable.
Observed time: 7:18
